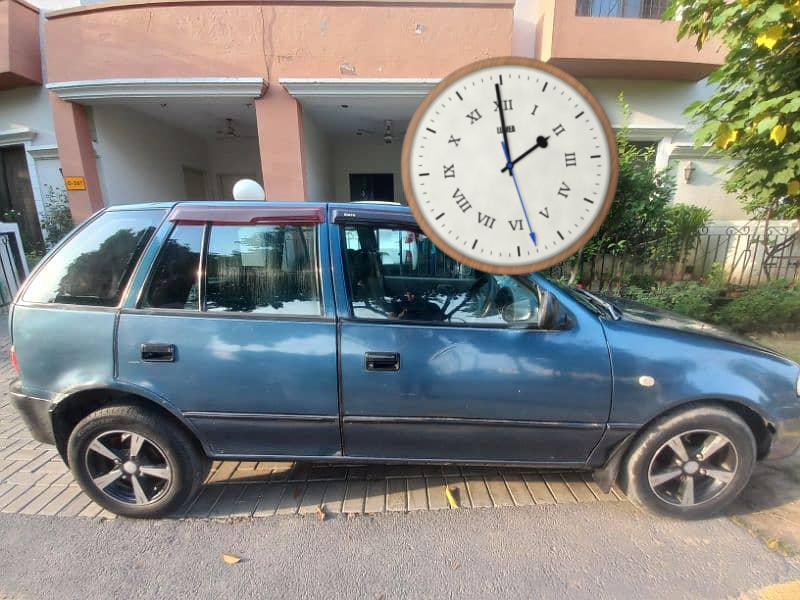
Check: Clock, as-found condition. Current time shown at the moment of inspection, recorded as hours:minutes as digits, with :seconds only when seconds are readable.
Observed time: 1:59:28
